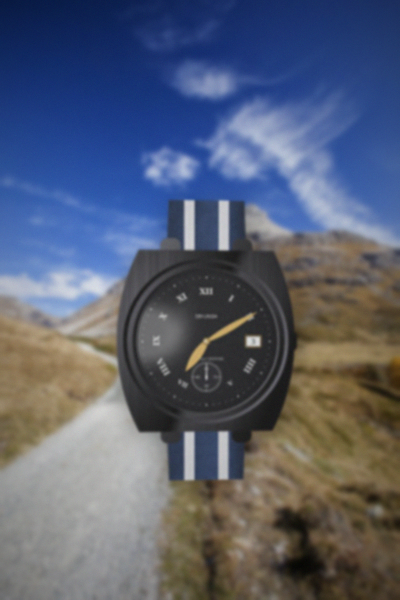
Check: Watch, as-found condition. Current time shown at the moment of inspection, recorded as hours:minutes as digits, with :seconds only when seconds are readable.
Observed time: 7:10
